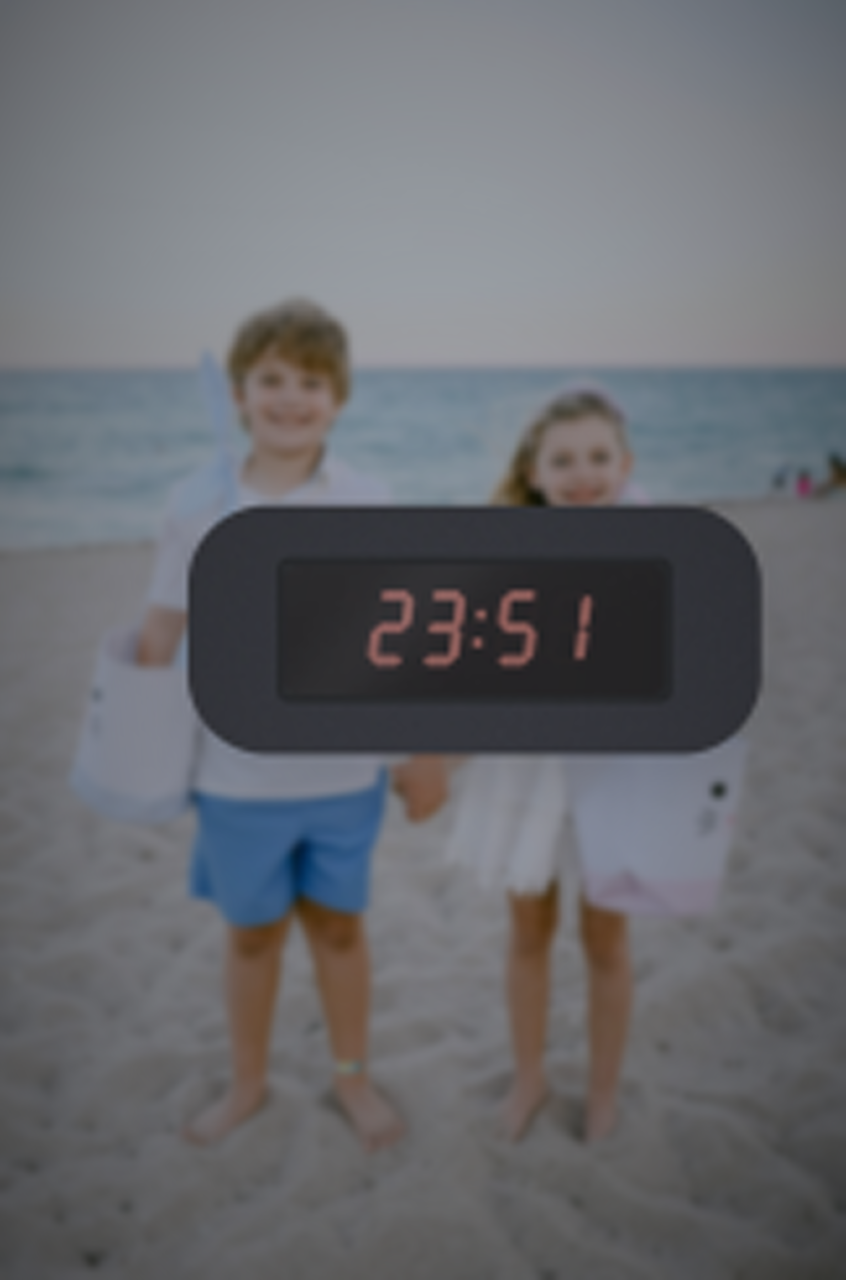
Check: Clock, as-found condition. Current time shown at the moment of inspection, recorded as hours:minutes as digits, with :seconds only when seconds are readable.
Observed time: 23:51
